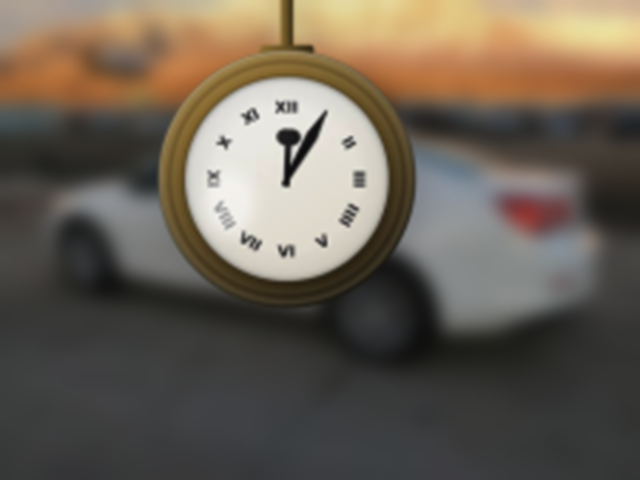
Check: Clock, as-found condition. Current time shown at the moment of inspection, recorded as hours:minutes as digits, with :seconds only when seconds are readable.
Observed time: 12:05
